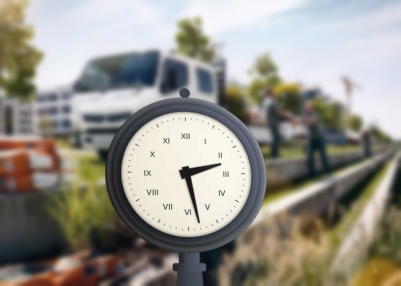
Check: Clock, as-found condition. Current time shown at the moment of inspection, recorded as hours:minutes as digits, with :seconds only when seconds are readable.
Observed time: 2:28
